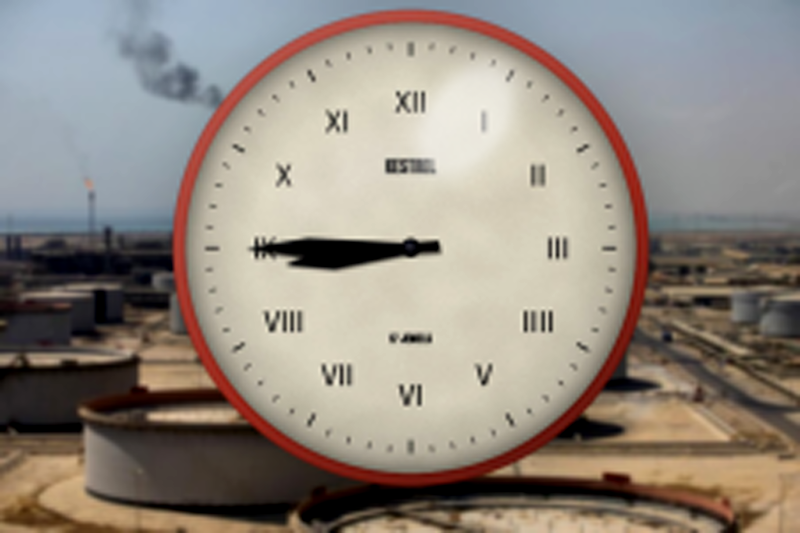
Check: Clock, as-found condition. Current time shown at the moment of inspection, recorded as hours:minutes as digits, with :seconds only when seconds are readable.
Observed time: 8:45
